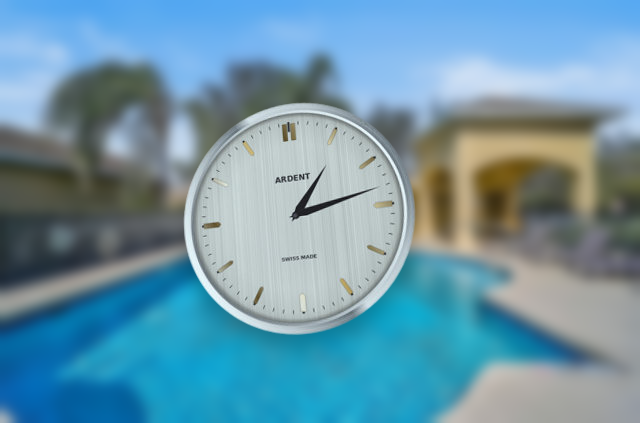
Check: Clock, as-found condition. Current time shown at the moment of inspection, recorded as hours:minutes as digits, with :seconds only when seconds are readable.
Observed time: 1:13
